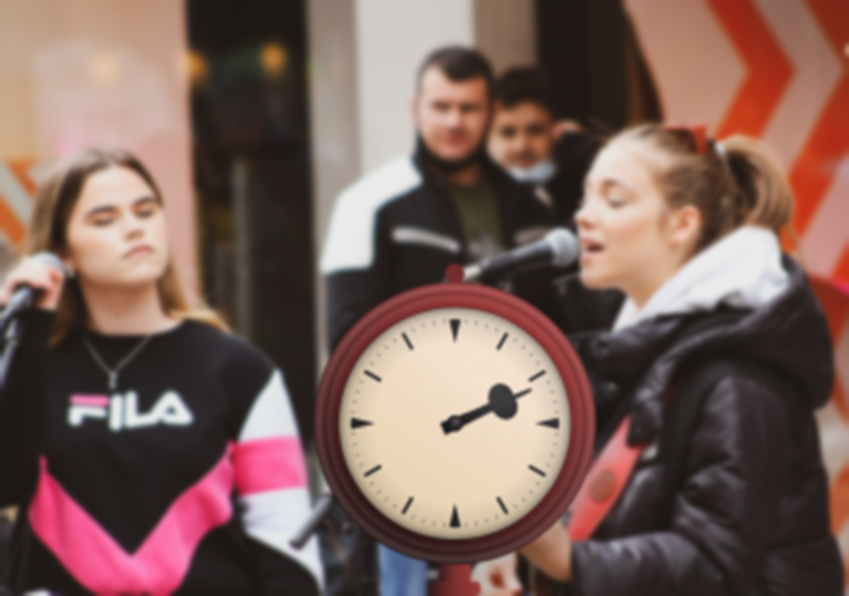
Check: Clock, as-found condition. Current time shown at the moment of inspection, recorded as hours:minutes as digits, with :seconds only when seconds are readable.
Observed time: 2:11
